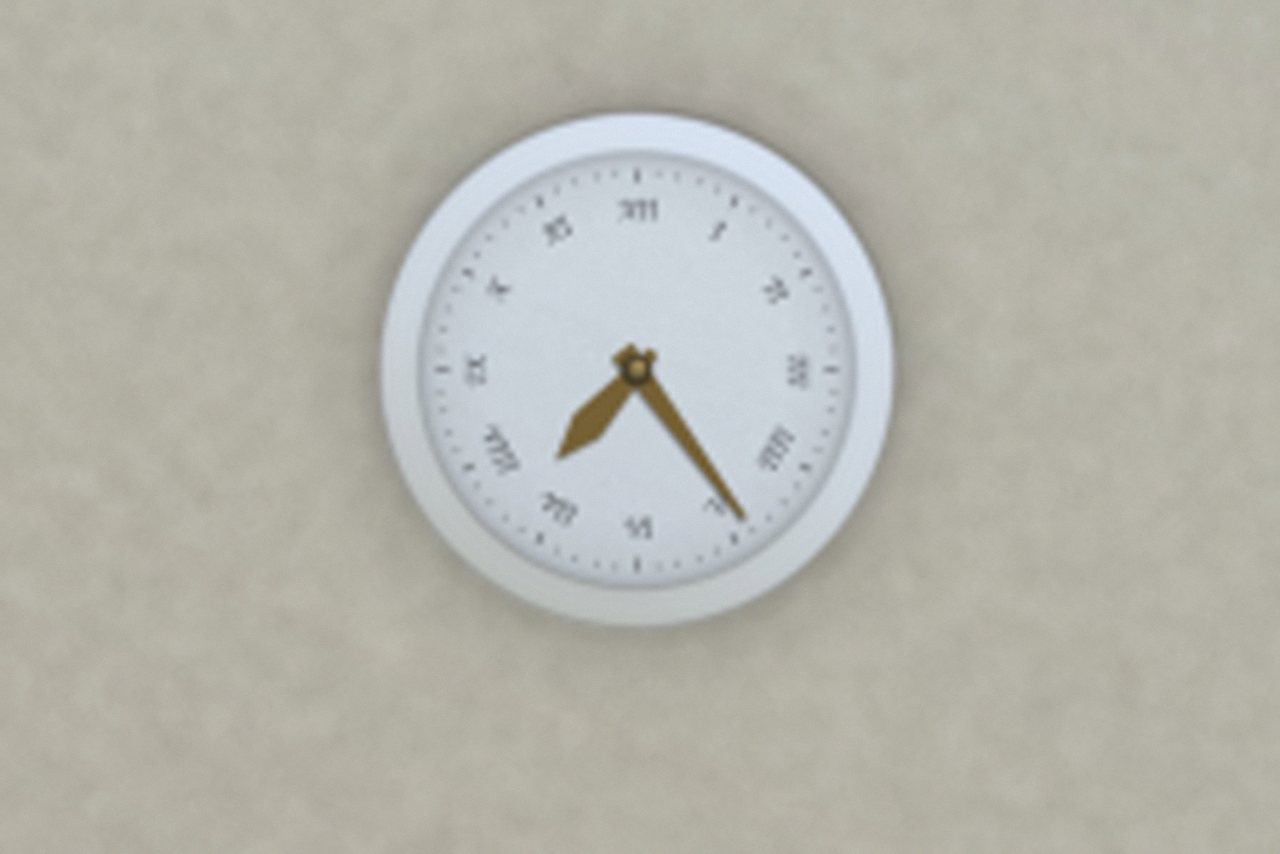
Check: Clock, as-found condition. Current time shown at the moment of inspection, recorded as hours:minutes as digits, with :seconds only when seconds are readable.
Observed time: 7:24
